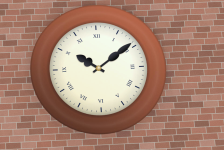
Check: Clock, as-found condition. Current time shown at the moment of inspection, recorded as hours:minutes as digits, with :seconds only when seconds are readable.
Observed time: 10:09
